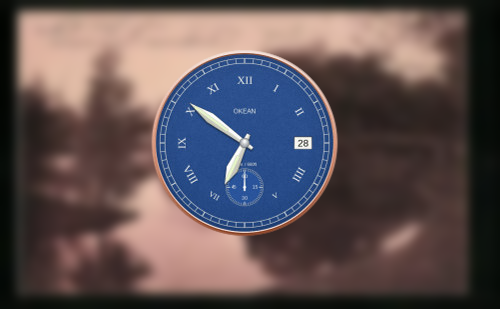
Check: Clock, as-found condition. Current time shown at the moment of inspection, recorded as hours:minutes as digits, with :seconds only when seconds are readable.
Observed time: 6:51
